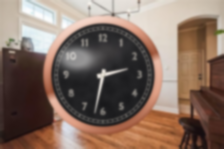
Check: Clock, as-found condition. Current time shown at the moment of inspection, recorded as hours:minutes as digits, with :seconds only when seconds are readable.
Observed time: 2:32
